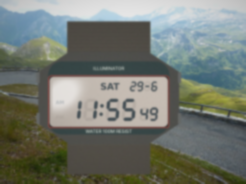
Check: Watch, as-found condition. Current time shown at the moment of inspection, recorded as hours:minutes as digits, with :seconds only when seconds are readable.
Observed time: 11:55:49
